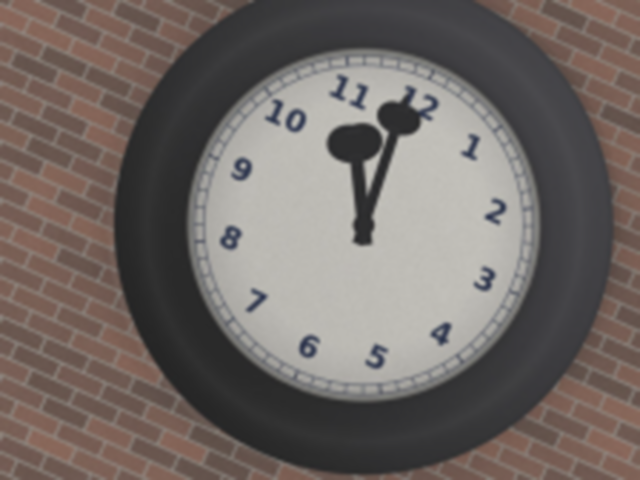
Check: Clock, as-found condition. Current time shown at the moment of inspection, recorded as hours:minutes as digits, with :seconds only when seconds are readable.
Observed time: 10:59
